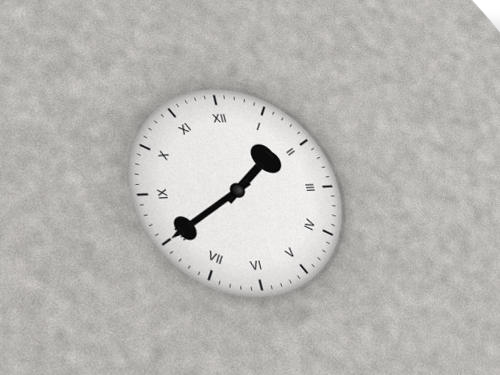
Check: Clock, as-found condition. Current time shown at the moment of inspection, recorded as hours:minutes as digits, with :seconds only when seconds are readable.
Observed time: 1:40
